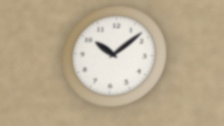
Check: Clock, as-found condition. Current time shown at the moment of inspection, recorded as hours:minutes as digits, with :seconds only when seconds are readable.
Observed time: 10:08
